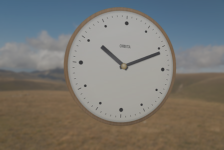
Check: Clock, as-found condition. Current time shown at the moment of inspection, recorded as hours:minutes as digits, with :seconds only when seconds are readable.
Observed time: 10:11
